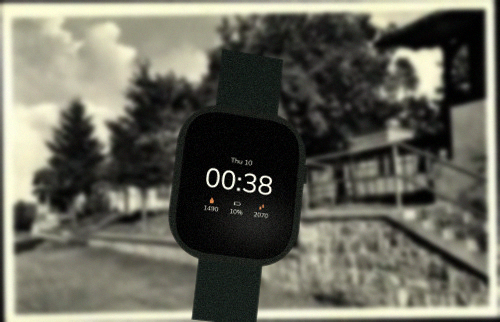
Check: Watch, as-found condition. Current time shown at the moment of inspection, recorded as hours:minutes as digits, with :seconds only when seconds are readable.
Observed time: 0:38
